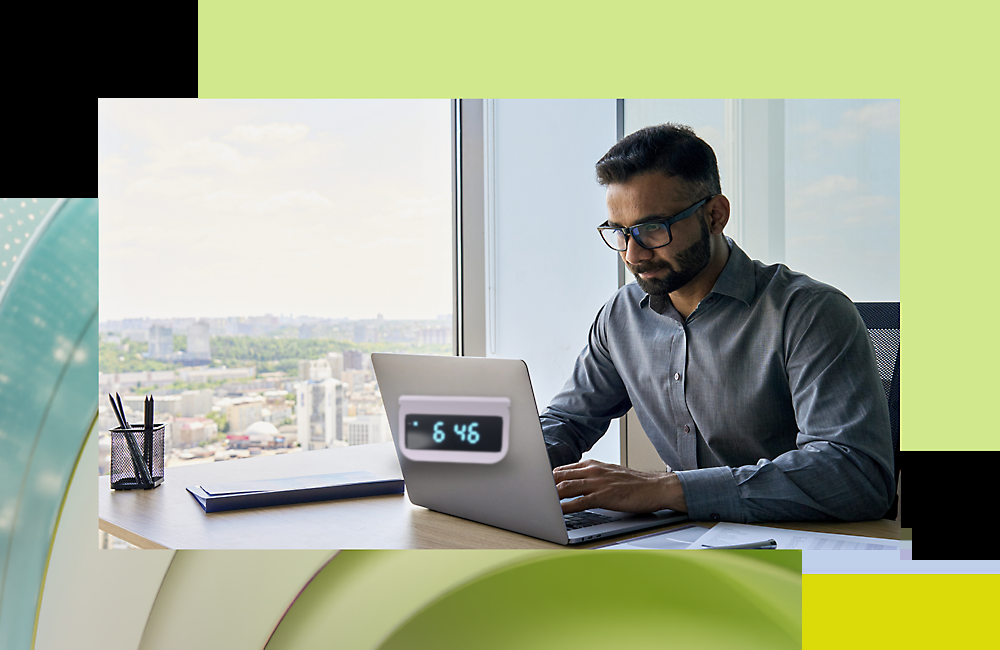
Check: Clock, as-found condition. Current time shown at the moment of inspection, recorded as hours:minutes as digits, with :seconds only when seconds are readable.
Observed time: 6:46
